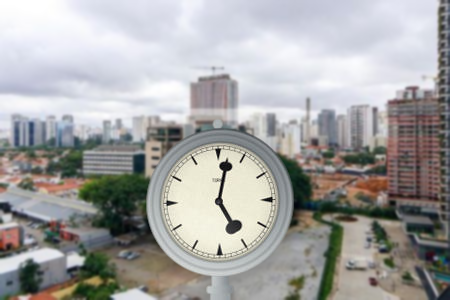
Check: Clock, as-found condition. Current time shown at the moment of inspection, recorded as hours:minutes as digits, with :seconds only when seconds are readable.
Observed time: 5:02
